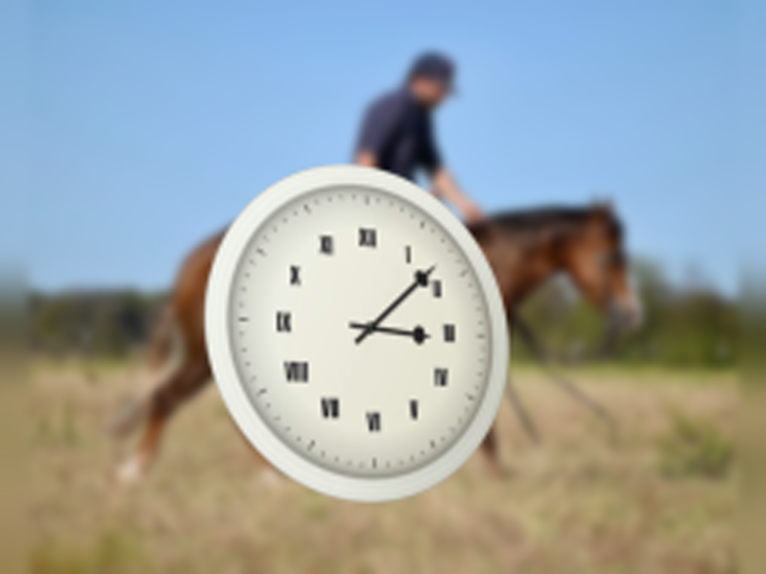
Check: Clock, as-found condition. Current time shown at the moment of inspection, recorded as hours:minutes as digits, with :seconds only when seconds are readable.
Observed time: 3:08
